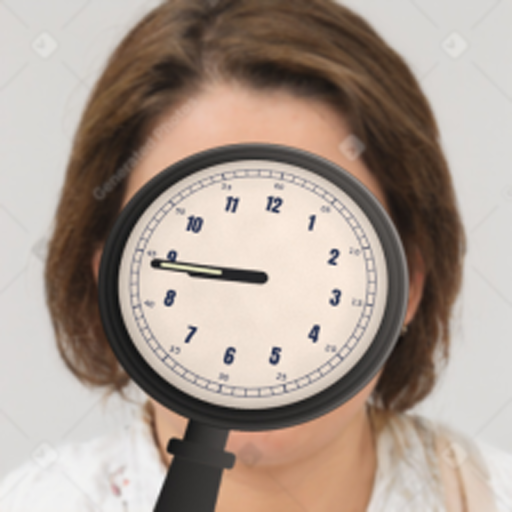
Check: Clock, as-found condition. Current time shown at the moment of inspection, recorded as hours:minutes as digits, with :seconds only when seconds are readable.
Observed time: 8:44
